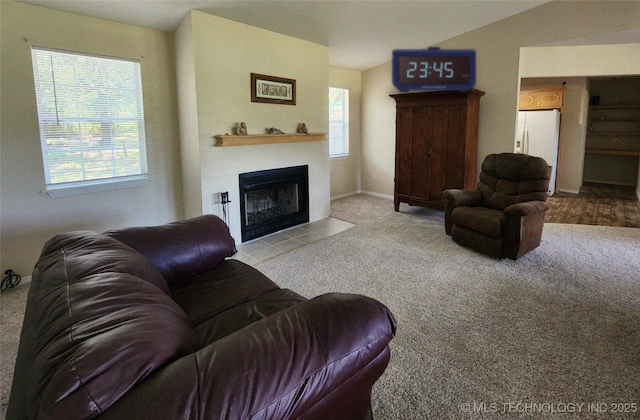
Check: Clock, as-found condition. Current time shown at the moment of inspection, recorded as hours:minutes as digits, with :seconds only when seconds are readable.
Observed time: 23:45
